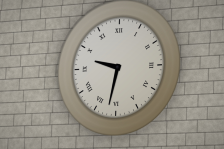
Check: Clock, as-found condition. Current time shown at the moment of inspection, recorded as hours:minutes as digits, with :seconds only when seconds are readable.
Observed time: 9:32
